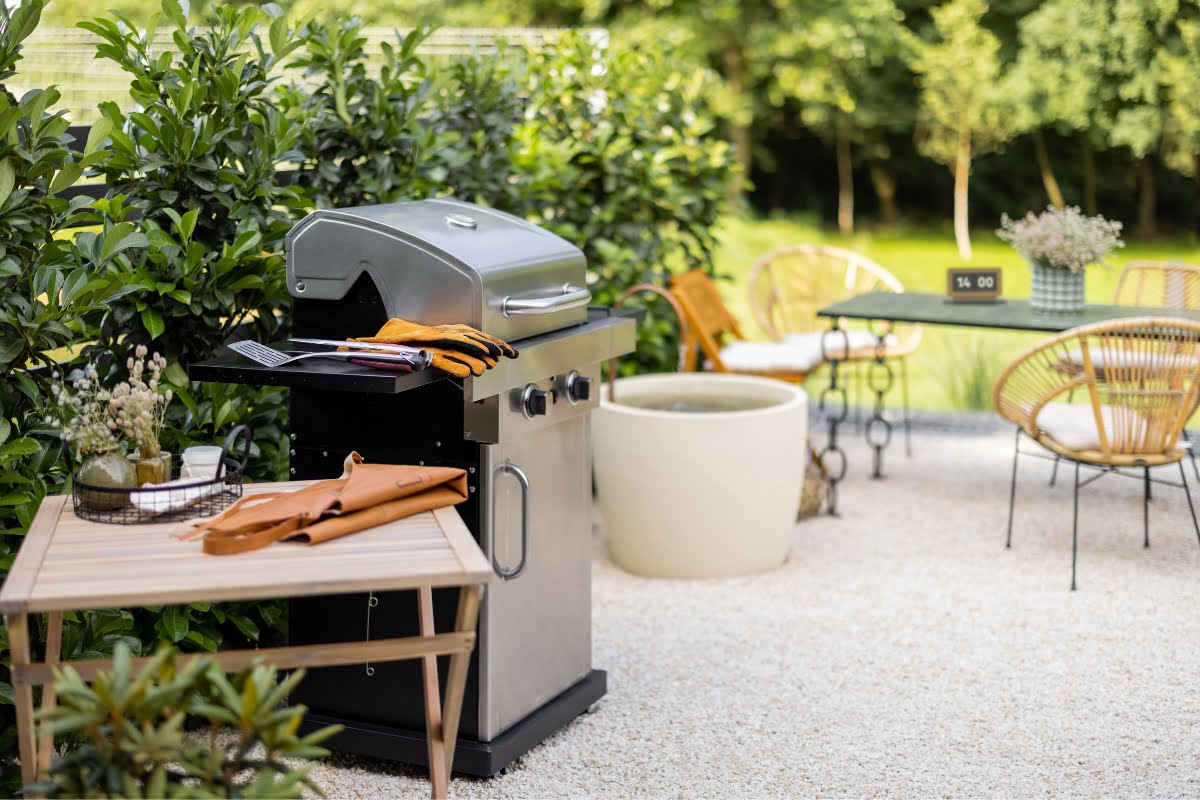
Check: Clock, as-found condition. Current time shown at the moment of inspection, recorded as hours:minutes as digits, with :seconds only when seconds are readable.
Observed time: 14:00
